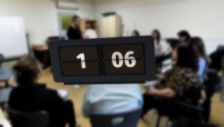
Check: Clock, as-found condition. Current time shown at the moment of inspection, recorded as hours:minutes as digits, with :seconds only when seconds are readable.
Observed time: 1:06
